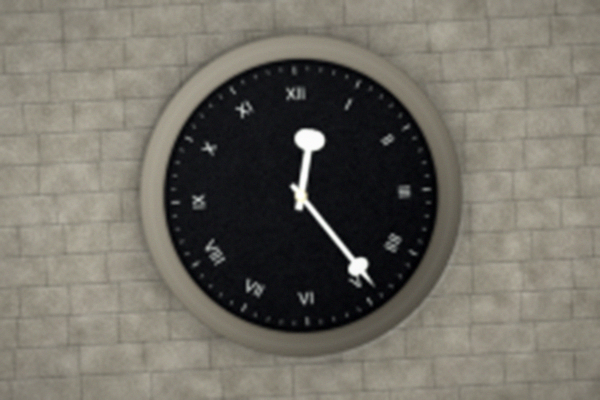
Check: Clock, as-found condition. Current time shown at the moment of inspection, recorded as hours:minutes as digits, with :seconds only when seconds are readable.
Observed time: 12:24
